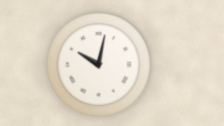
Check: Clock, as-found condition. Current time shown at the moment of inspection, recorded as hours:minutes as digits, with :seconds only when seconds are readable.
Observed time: 10:02
